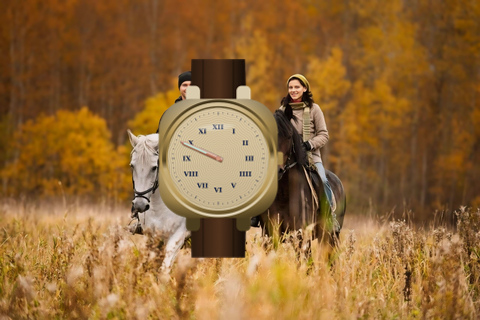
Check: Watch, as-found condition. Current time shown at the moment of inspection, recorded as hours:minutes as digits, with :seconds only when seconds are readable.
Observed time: 9:49
